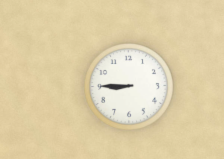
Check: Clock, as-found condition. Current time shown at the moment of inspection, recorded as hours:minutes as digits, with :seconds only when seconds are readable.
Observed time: 8:45
